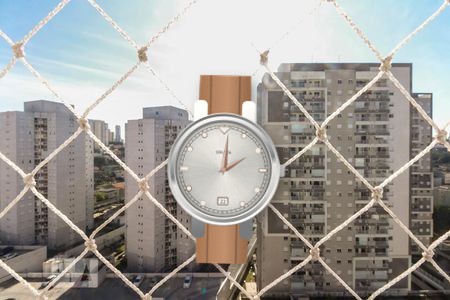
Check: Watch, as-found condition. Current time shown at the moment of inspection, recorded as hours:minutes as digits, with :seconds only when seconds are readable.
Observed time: 2:01
